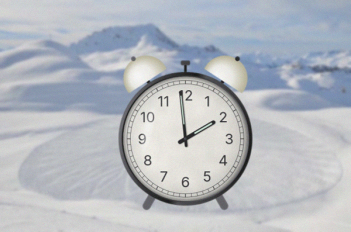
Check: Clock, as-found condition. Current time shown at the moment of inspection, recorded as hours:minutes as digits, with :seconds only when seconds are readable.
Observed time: 1:59
